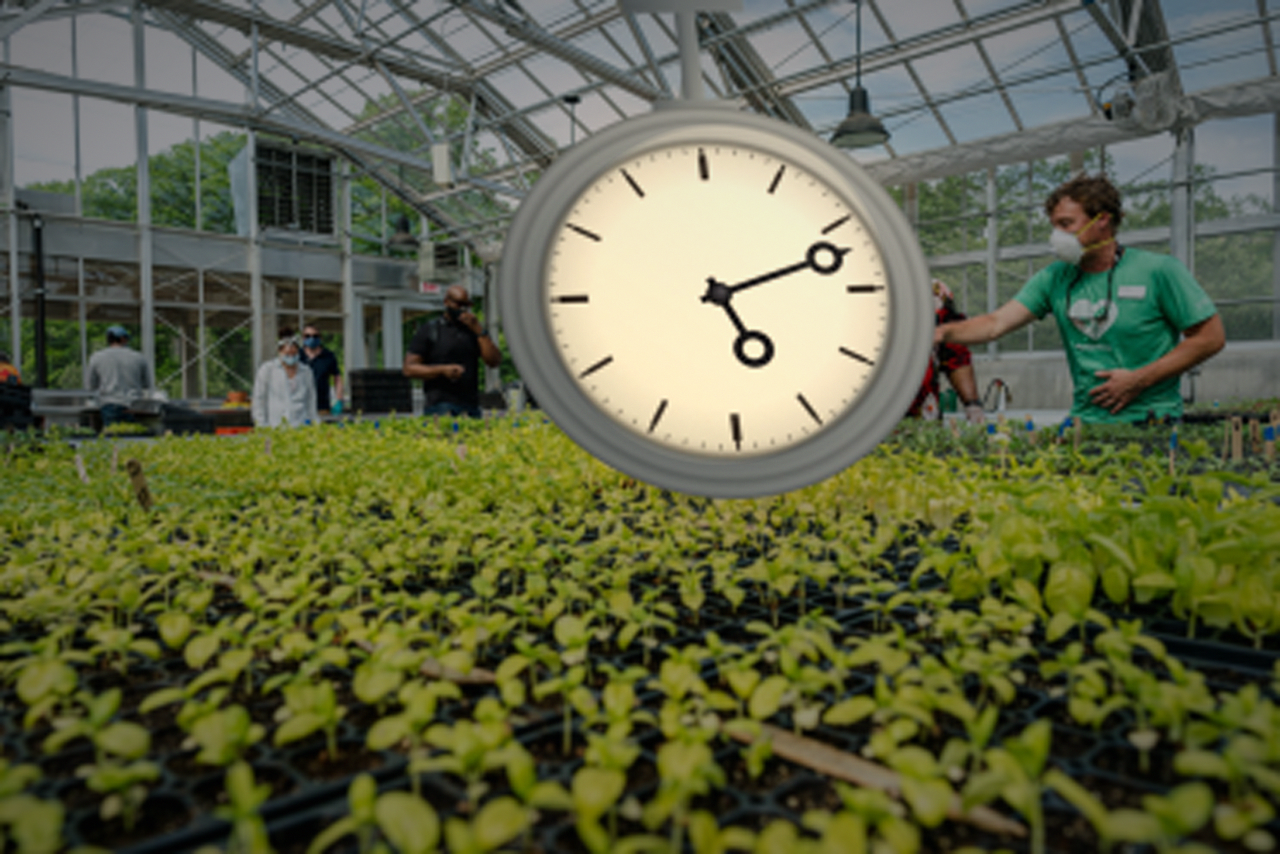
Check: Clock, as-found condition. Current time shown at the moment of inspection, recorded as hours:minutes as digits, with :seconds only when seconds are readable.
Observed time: 5:12
